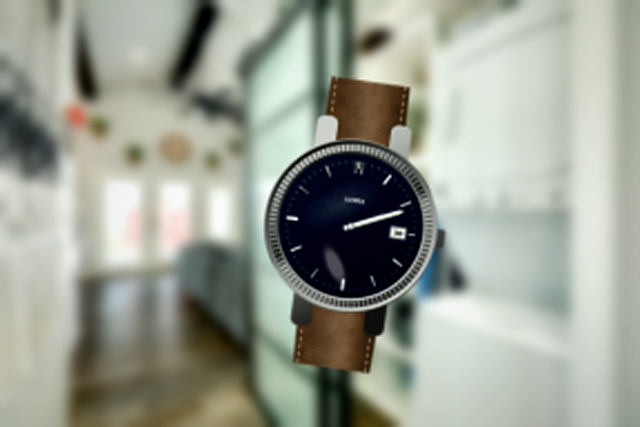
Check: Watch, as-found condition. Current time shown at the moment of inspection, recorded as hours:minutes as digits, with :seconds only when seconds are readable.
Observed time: 2:11
